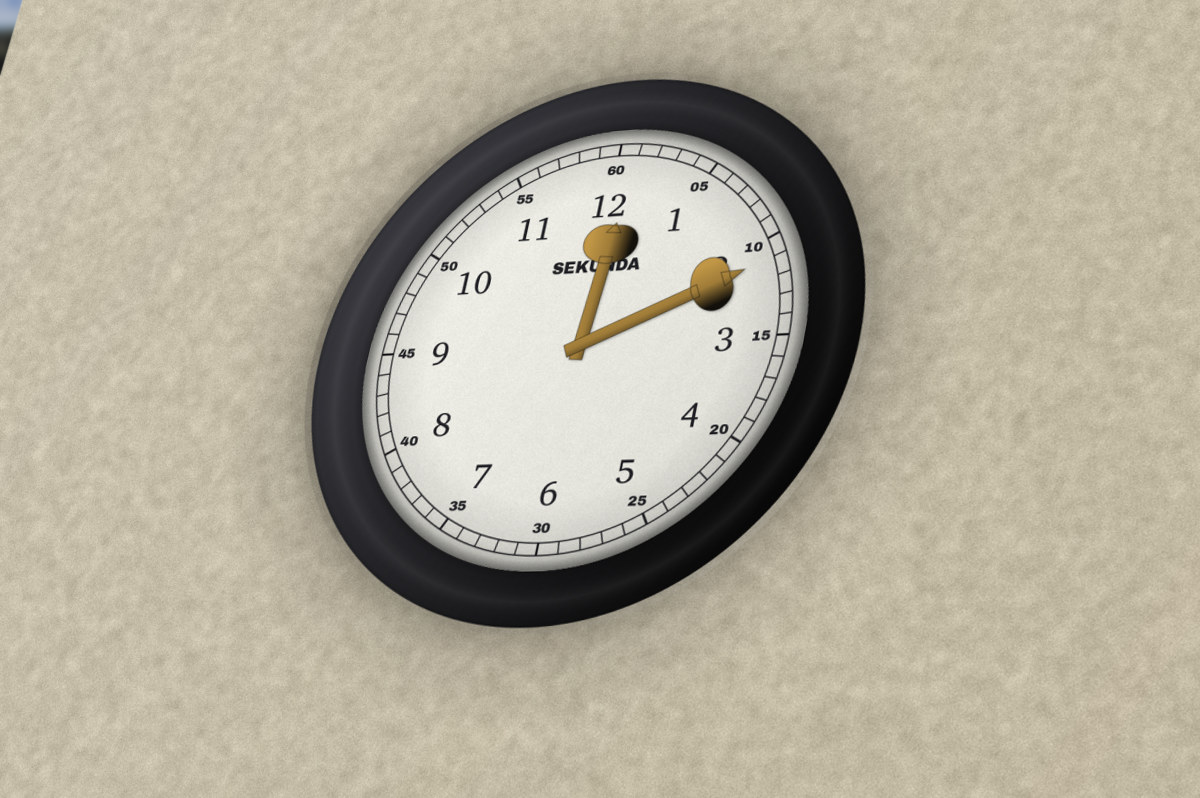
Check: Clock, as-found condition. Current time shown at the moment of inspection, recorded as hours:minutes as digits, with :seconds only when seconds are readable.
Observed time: 12:11
